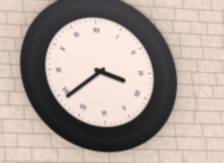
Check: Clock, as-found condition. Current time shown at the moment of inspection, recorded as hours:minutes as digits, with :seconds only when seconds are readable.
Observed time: 3:39
